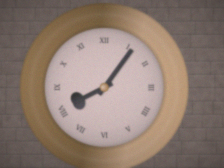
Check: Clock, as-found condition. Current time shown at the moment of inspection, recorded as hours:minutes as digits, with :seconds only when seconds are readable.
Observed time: 8:06
